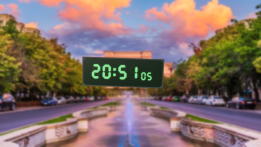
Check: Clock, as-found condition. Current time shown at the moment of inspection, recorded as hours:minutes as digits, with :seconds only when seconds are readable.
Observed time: 20:51:05
